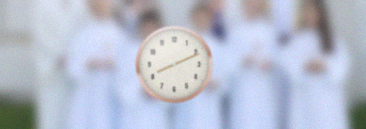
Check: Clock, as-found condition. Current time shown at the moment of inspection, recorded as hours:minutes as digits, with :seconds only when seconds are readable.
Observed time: 8:11
